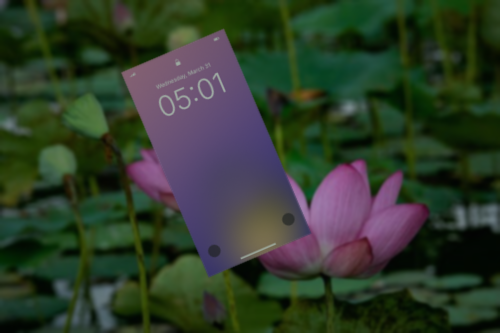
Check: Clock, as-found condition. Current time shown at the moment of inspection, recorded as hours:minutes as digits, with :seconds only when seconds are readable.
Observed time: 5:01
